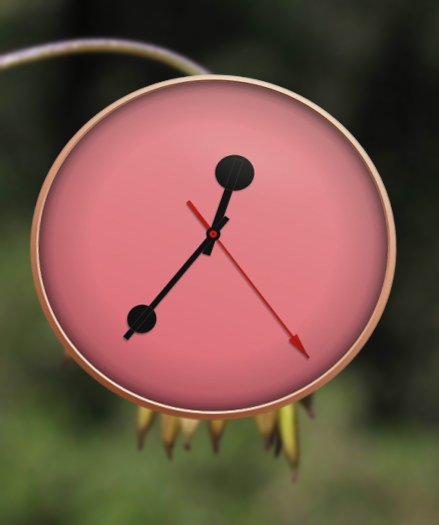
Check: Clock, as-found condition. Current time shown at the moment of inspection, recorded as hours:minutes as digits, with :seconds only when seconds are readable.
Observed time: 12:36:24
